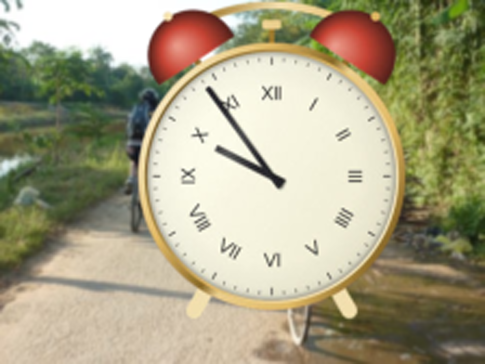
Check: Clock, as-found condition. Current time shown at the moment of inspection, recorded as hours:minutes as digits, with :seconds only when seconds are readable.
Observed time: 9:54
